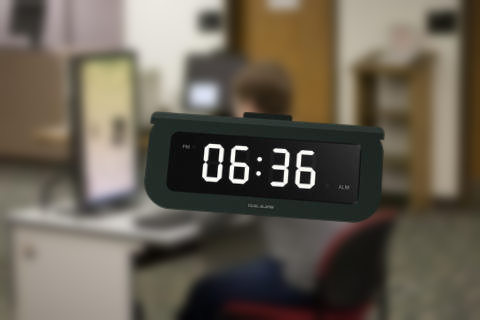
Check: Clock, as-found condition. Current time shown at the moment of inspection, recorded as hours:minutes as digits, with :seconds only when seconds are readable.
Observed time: 6:36
